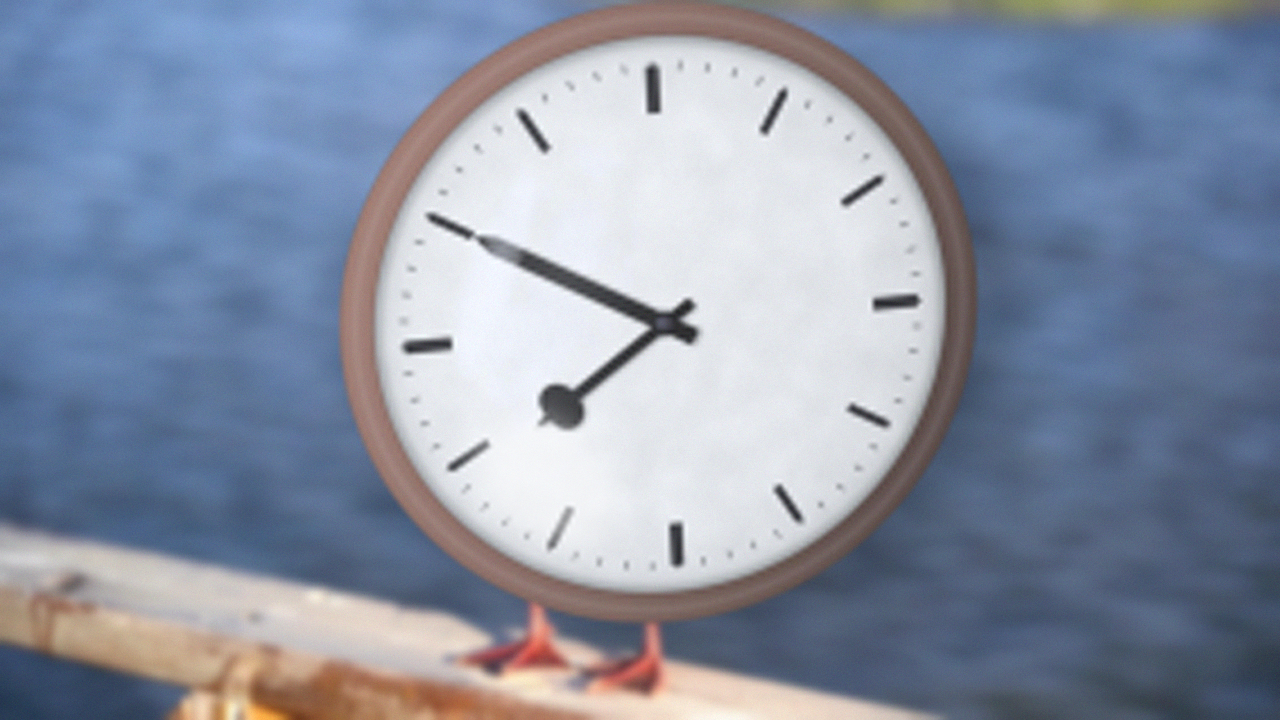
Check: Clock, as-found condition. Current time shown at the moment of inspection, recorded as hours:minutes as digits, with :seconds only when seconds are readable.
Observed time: 7:50
